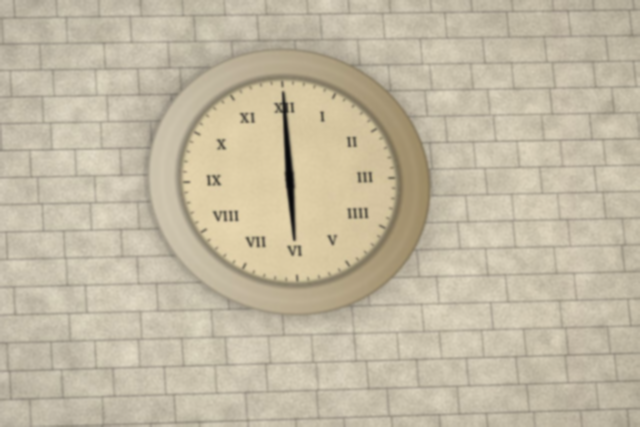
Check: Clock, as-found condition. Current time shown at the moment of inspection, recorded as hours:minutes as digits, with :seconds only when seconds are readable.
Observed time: 6:00
